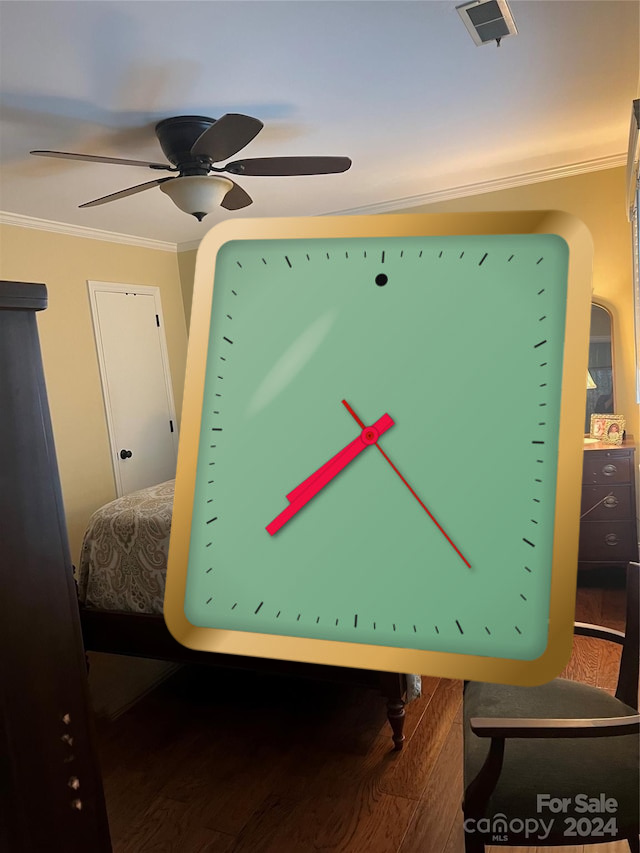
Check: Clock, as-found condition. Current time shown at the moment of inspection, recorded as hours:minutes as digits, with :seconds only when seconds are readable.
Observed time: 7:37:23
